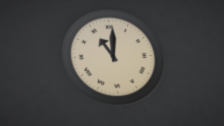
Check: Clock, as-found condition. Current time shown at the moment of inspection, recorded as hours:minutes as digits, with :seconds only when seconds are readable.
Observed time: 11:01
